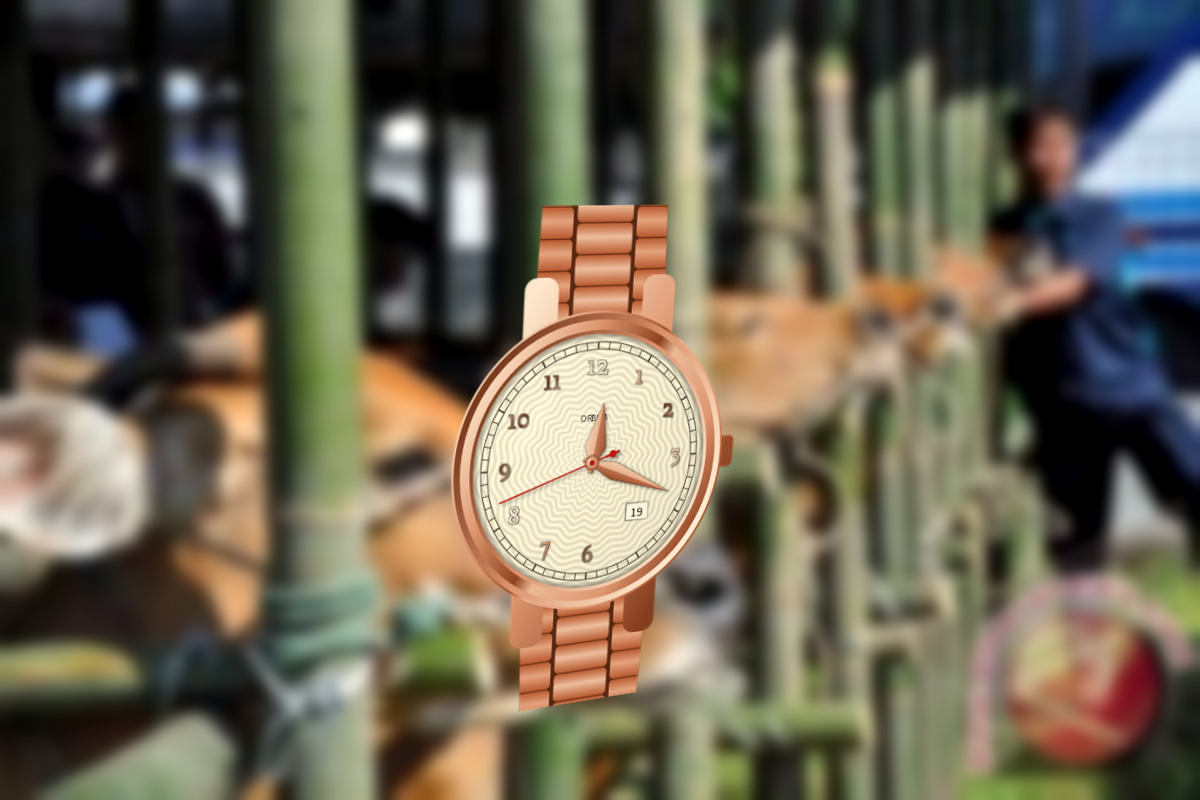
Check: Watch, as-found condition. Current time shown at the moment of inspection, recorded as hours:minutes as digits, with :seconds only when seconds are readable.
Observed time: 12:18:42
